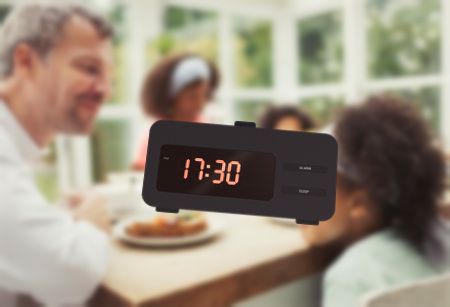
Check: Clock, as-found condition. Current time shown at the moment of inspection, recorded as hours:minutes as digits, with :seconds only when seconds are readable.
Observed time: 17:30
